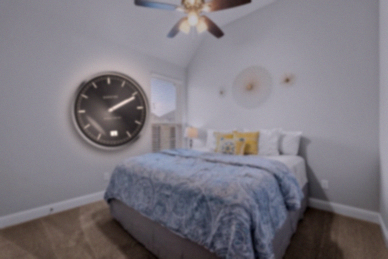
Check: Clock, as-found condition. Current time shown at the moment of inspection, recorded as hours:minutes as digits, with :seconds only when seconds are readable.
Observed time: 2:11
